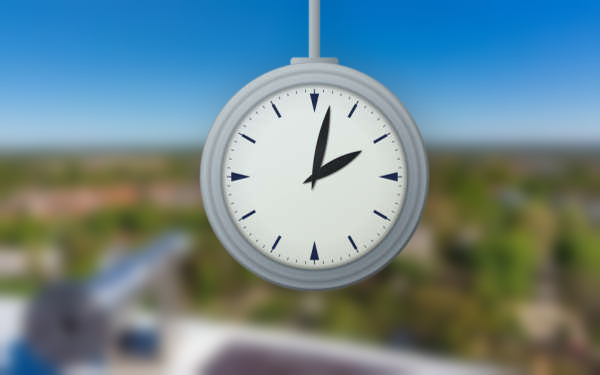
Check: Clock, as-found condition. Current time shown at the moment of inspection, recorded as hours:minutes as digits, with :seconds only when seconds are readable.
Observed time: 2:02
